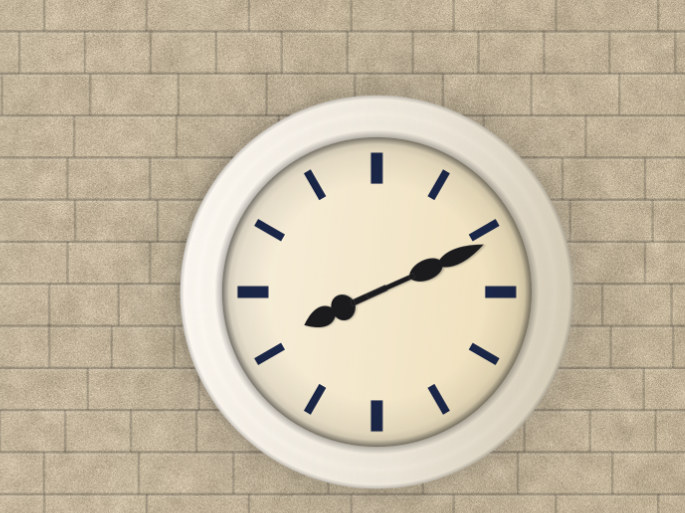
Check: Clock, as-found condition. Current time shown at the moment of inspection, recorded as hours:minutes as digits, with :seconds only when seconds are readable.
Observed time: 8:11
